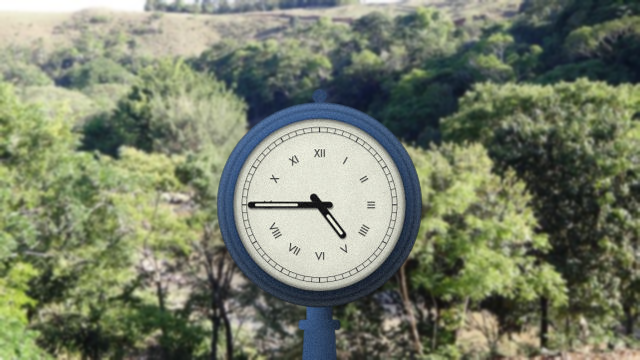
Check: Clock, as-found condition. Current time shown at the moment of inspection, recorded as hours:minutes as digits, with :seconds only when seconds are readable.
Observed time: 4:45
